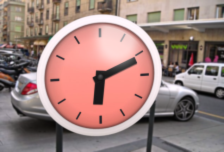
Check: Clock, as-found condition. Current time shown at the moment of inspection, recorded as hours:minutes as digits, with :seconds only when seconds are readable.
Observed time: 6:11
